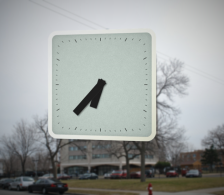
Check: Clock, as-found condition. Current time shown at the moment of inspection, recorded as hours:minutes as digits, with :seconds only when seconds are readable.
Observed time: 6:37
